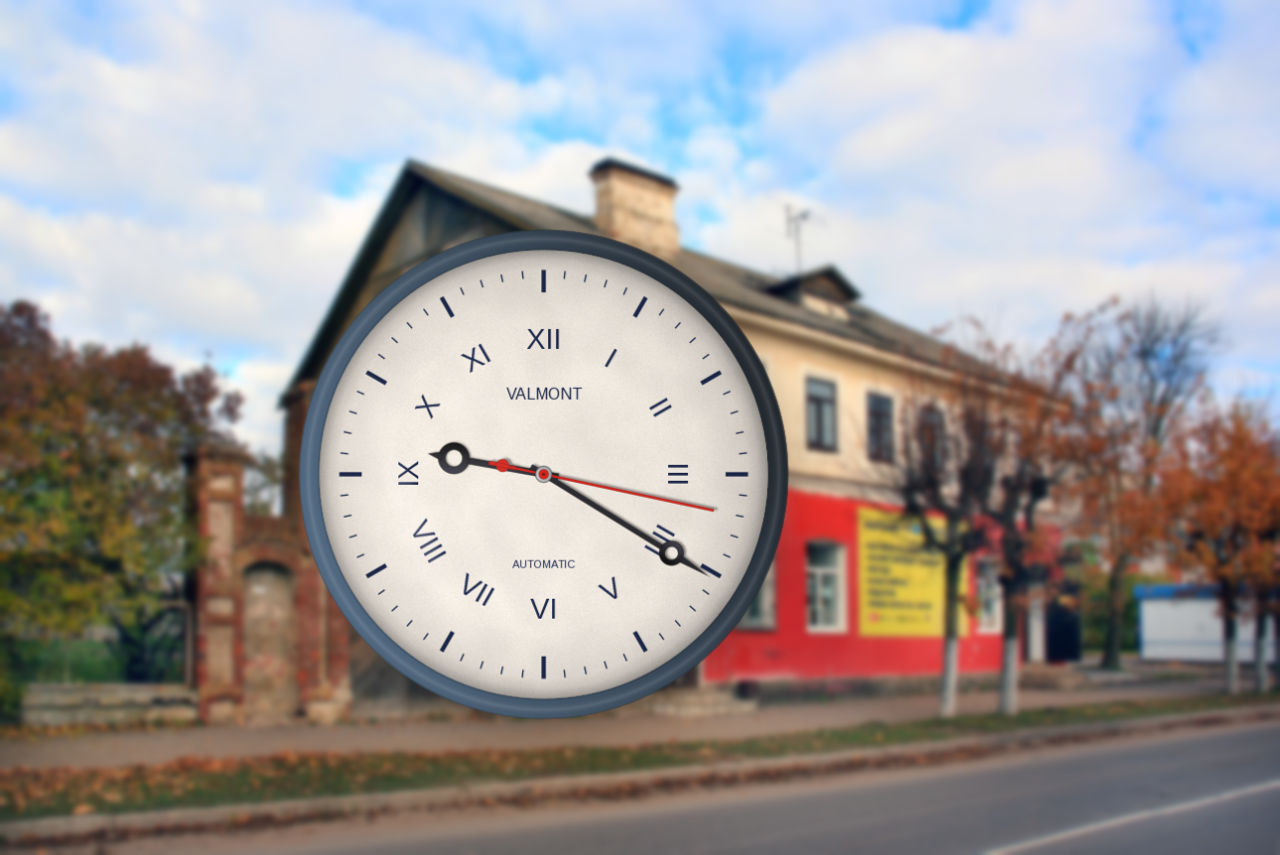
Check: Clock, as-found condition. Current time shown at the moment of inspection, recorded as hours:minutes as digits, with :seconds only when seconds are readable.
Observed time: 9:20:17
